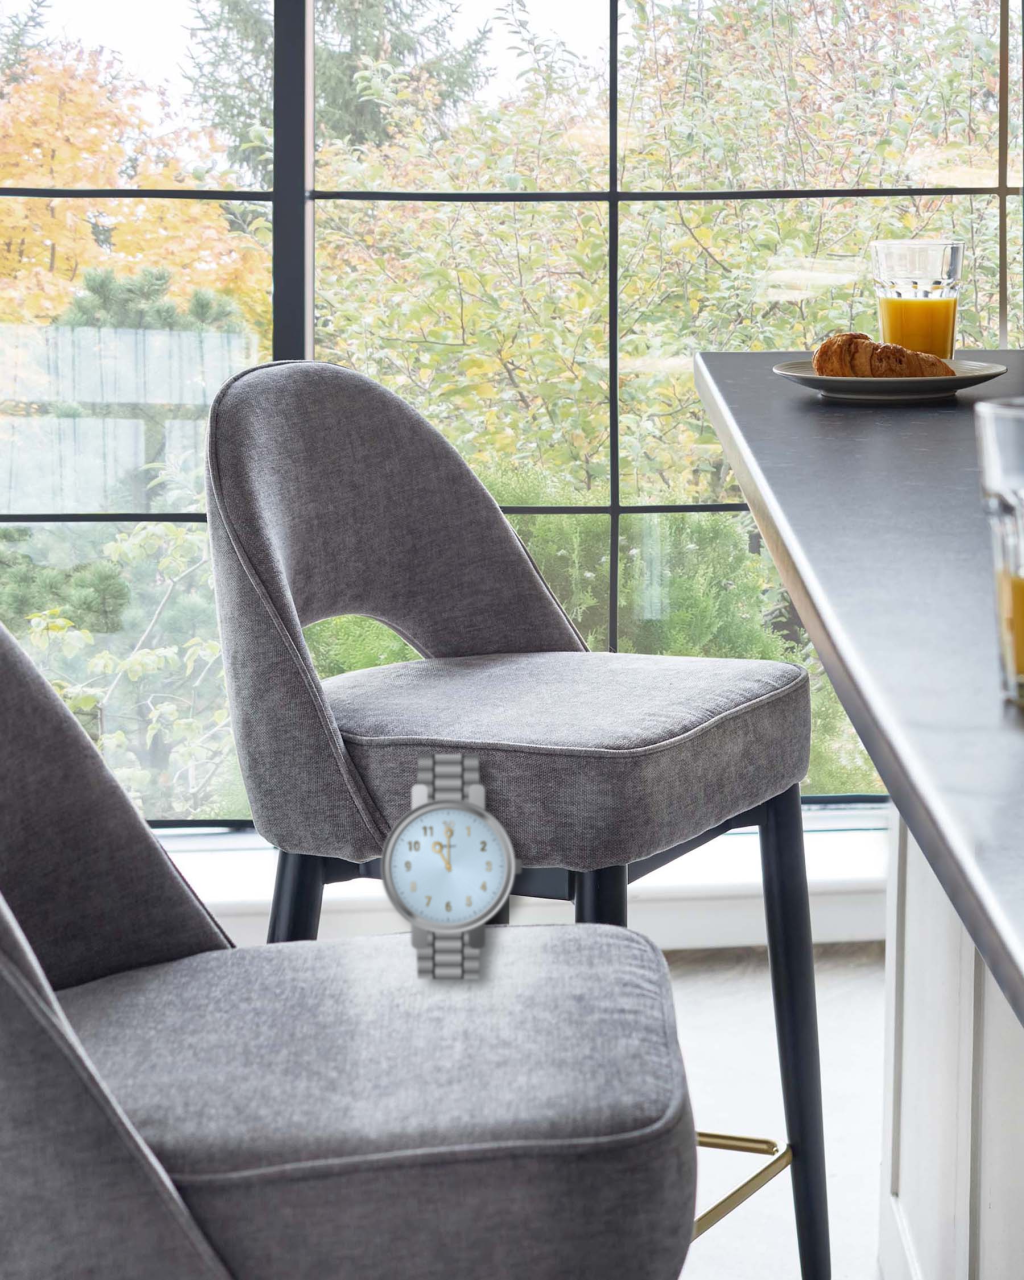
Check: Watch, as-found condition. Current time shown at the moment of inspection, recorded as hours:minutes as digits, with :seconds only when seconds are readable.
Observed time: 11:00
